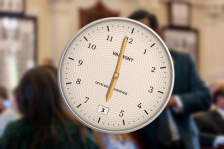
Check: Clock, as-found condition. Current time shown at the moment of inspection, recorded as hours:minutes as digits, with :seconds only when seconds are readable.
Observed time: 5:59
